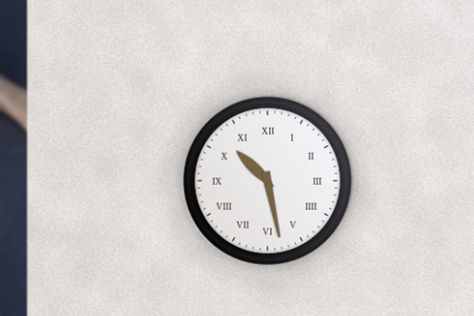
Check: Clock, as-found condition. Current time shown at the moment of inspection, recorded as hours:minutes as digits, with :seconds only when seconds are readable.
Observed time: 10:28
